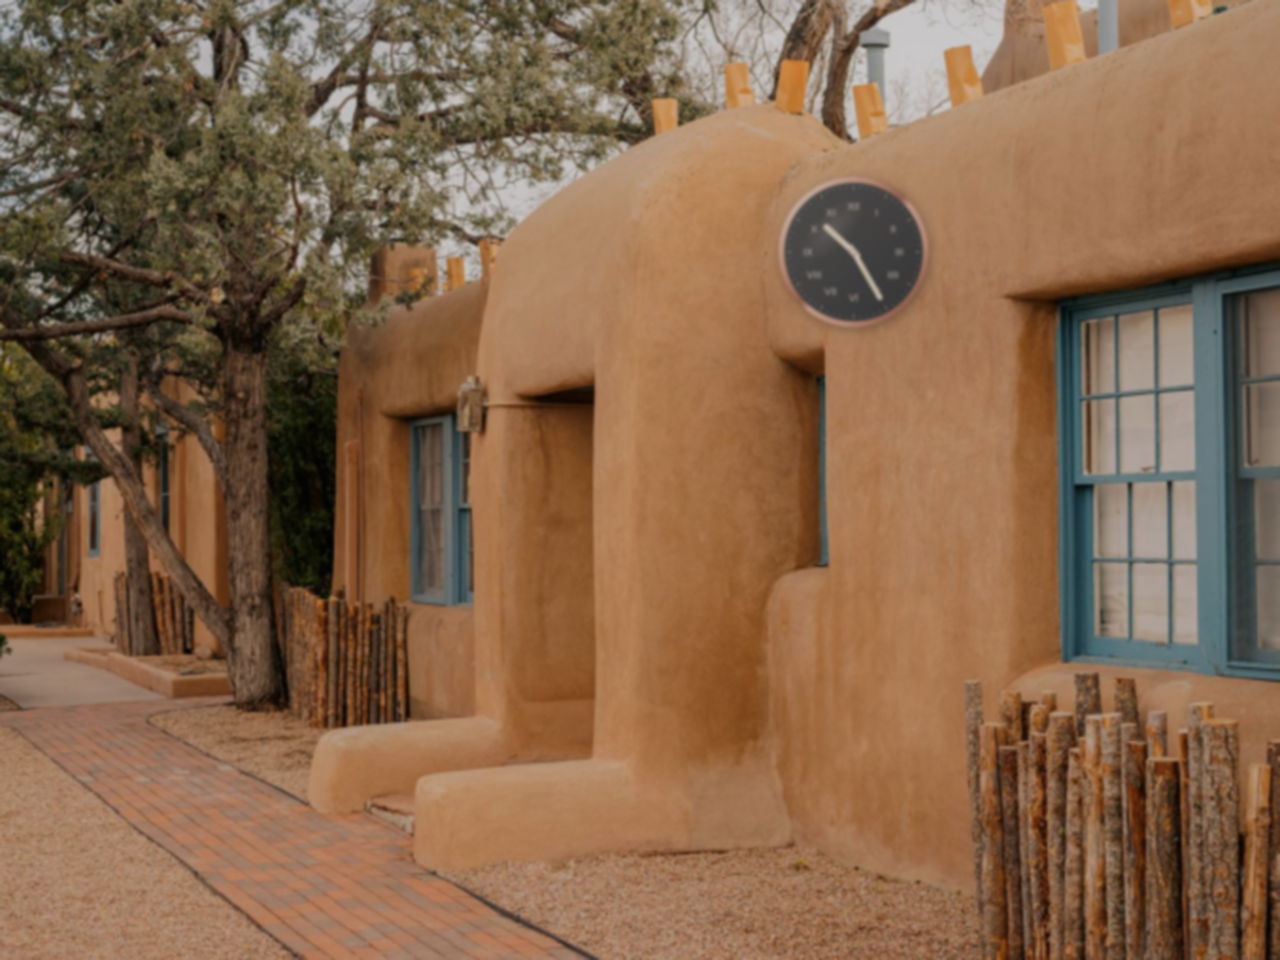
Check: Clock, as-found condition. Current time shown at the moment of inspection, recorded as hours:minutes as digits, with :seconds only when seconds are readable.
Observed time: 10:25
